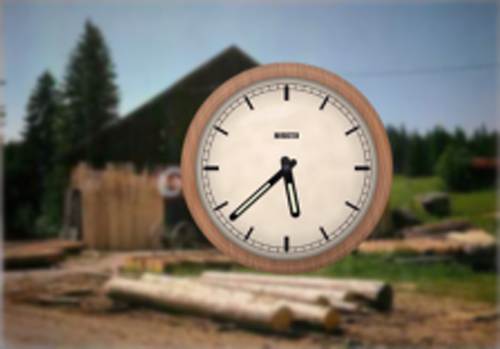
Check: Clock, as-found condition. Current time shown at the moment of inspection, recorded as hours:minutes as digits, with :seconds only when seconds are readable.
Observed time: 5:38
